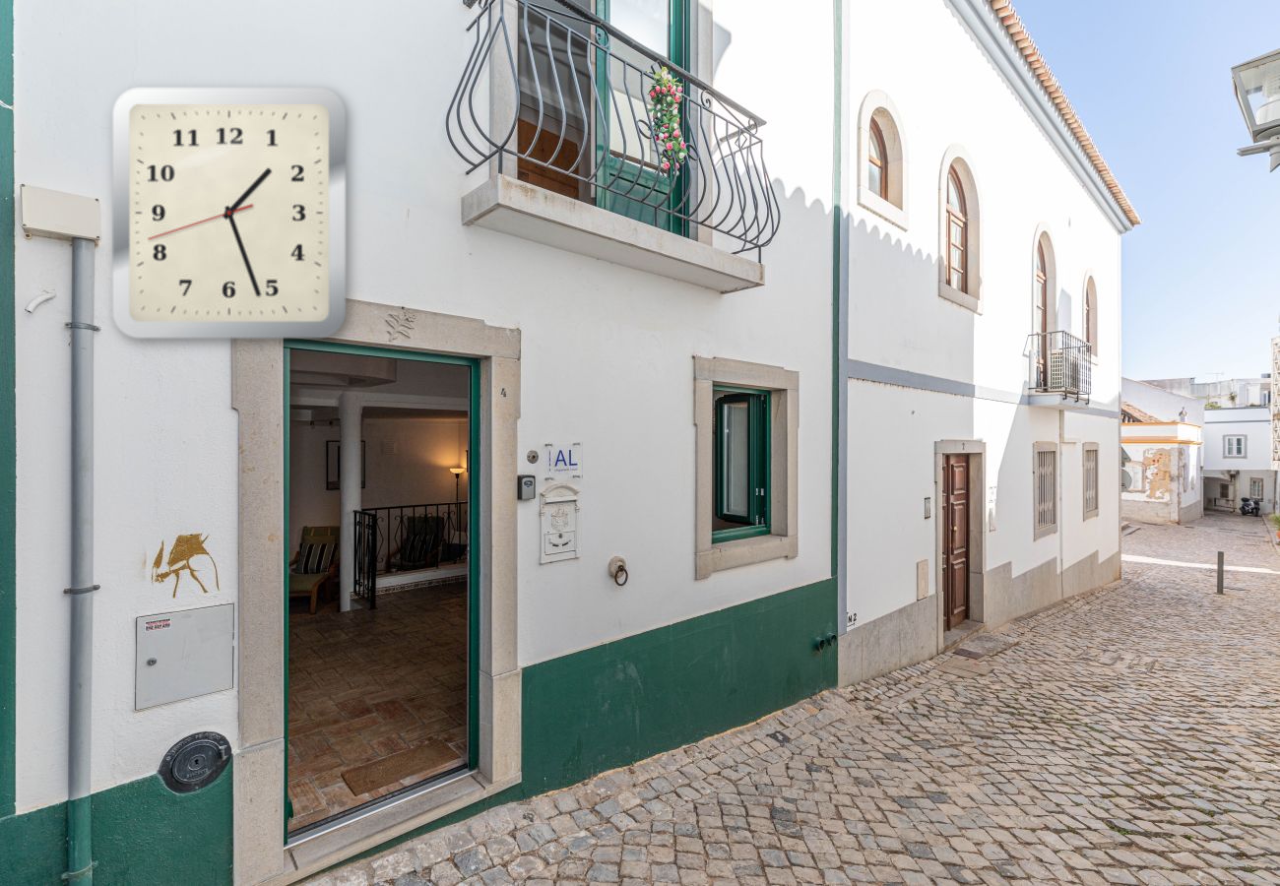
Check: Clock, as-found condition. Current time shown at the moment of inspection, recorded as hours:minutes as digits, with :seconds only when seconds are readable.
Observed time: 1:26:42
